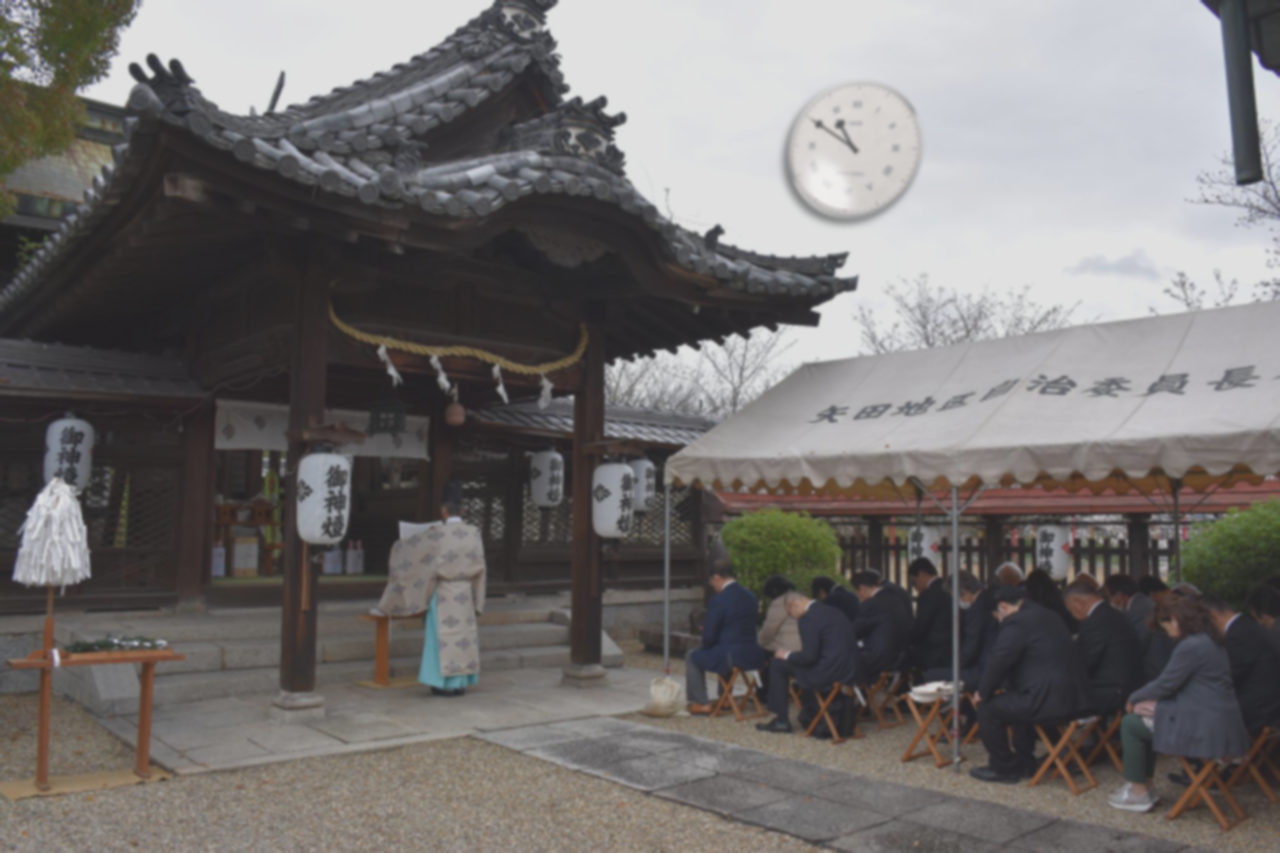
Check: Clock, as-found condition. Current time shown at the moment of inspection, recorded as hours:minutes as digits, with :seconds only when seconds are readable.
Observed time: 10:50
